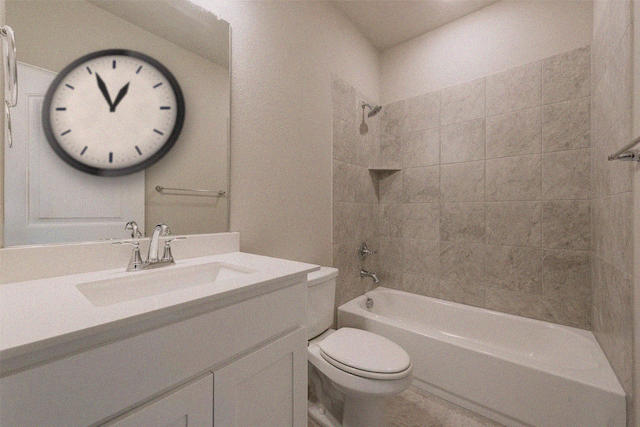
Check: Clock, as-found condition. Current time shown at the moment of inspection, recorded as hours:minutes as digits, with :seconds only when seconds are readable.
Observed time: 12:56
